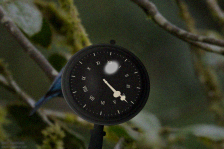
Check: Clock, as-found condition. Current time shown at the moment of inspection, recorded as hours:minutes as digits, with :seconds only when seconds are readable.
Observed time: 4:21
